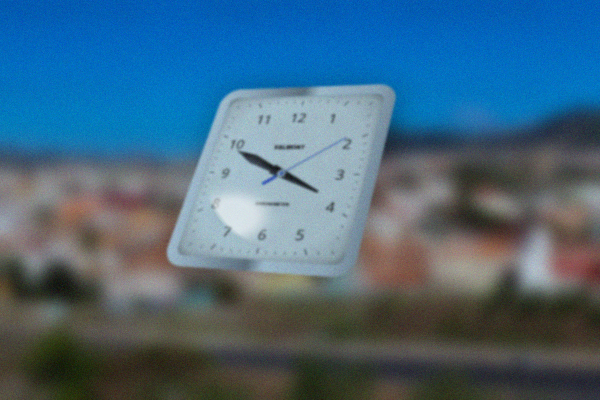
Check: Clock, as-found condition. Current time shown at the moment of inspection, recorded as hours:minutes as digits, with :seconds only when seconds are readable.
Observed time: 3:49:09
